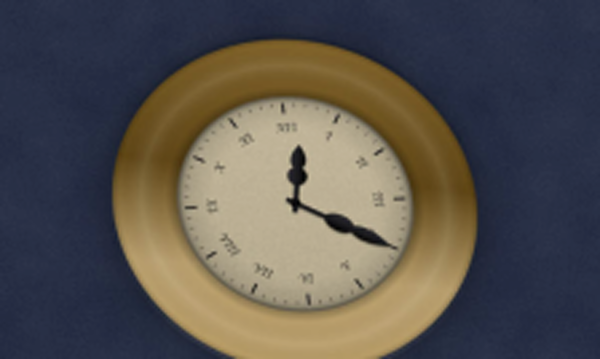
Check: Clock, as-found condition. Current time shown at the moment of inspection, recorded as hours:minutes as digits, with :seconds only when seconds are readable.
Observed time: 12:20
